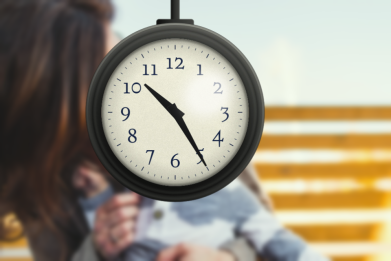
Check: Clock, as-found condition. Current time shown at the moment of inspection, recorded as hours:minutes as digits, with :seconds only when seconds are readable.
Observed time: 10:25
